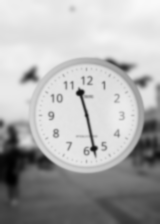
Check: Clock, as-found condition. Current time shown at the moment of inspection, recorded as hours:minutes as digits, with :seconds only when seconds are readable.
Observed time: 11:28
